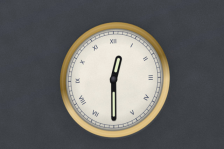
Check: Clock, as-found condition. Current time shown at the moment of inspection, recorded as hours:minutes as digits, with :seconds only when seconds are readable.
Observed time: 12:30
